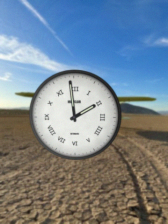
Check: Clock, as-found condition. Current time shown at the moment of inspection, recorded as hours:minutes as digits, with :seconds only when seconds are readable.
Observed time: 1:59
